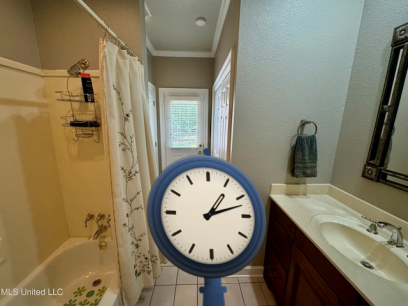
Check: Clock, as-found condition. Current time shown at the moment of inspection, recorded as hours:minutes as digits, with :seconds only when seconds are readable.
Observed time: 1:12
